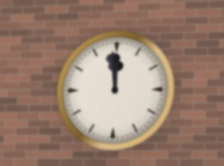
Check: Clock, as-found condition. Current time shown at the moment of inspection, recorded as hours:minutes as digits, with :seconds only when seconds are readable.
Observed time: 11:59
